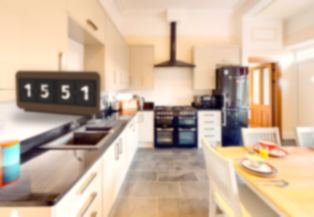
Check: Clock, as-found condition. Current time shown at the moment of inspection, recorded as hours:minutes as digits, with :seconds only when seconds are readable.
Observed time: 15:51
